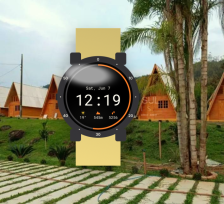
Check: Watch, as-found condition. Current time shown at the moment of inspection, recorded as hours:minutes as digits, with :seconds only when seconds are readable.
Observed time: 12:19
